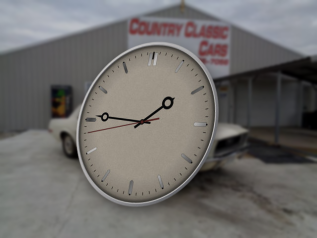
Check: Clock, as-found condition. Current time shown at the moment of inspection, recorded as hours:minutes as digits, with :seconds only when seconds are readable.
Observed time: 1:45:43
